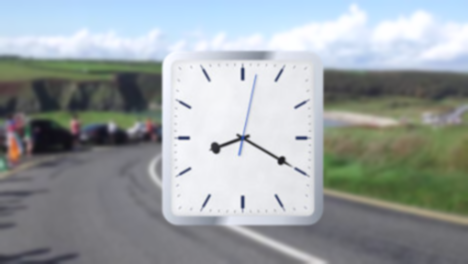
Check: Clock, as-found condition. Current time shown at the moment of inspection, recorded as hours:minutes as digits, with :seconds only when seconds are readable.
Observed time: 8:20:02
